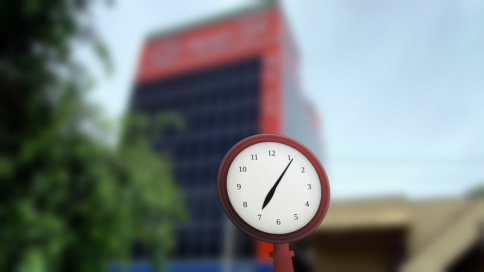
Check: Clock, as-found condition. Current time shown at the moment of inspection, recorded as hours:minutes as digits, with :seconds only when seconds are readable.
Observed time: 7:06
